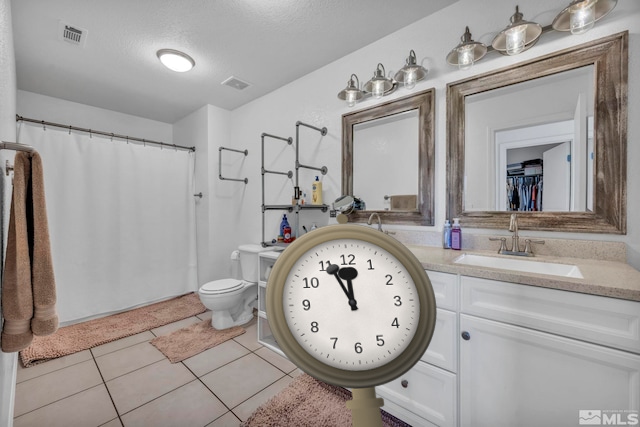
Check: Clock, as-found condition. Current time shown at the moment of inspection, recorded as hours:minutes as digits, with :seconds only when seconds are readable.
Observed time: 11:56
